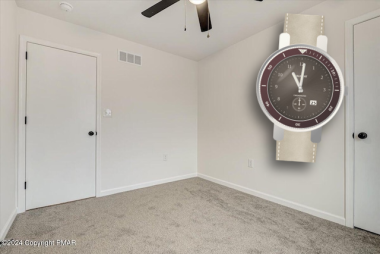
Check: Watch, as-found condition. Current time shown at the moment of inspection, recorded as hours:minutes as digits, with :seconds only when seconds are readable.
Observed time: 11:01
